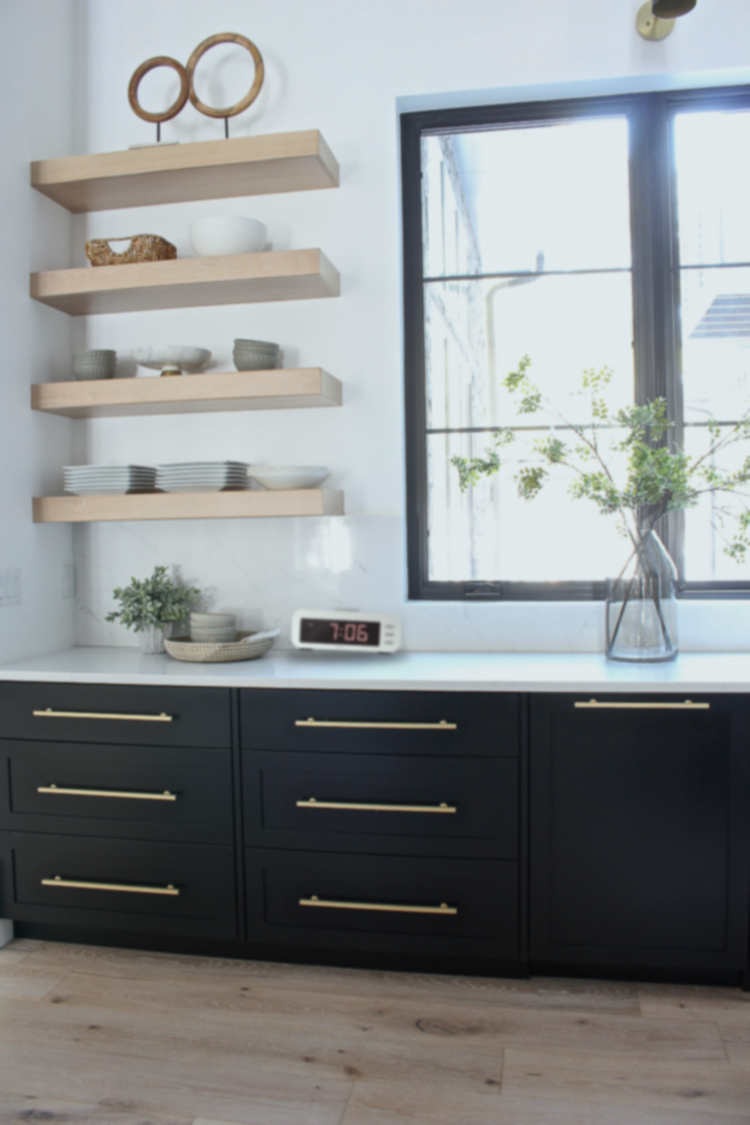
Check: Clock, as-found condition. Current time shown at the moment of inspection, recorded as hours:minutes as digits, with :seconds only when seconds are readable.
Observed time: 7:06
